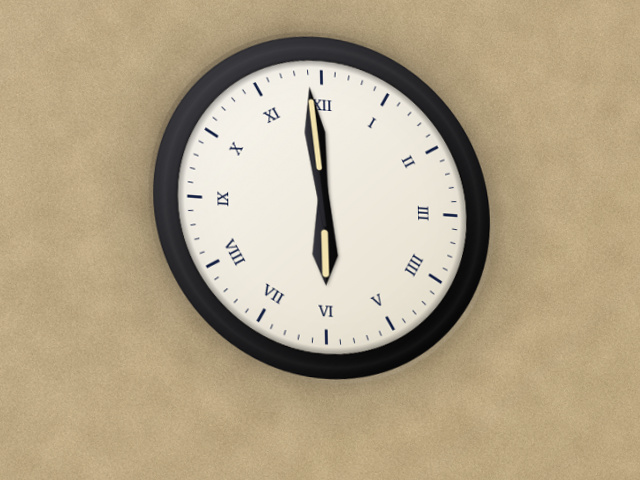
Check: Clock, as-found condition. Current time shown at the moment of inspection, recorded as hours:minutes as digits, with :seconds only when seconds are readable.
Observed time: 5:59
